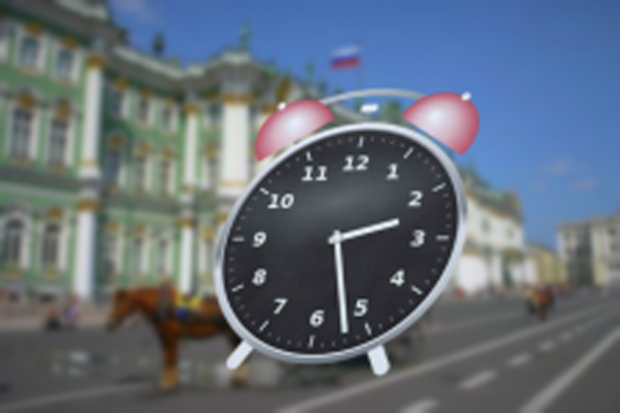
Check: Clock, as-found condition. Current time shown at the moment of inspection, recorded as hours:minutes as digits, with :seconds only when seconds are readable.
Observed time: 2:27
